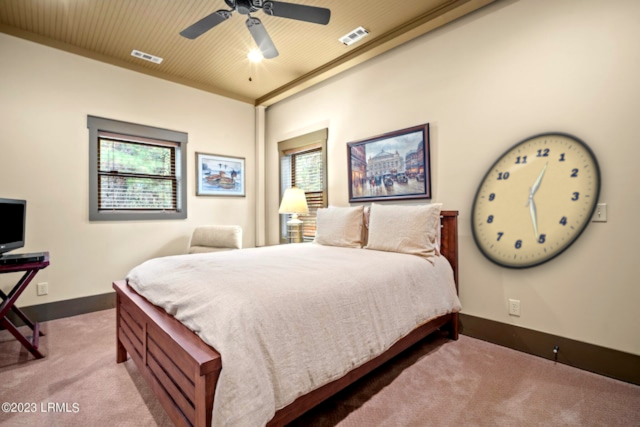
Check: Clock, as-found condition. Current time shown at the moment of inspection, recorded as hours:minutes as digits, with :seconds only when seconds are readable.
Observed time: 12:26
